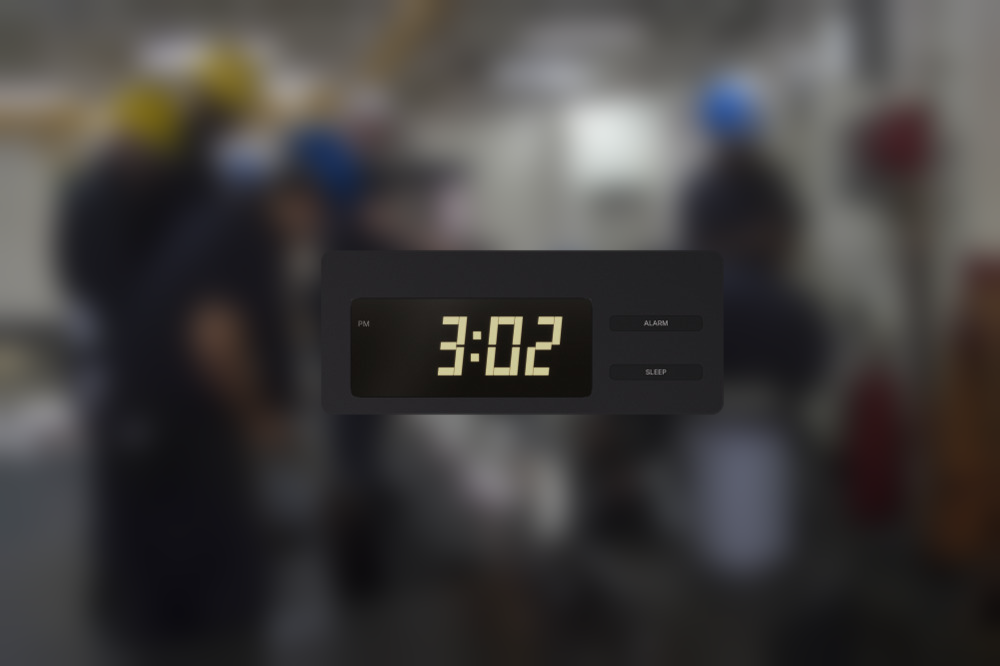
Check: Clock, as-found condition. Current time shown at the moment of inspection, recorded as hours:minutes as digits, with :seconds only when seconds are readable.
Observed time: 3:02
